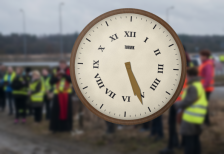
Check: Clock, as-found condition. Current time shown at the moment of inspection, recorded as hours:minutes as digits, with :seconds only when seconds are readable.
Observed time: 5:26
